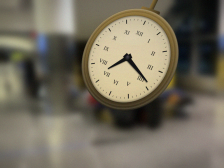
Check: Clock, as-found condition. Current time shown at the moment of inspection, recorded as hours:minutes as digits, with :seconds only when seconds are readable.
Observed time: 7:19
